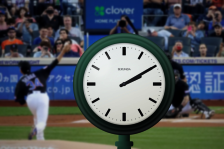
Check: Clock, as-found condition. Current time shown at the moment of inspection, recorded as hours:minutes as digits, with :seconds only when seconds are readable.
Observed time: 2:10
